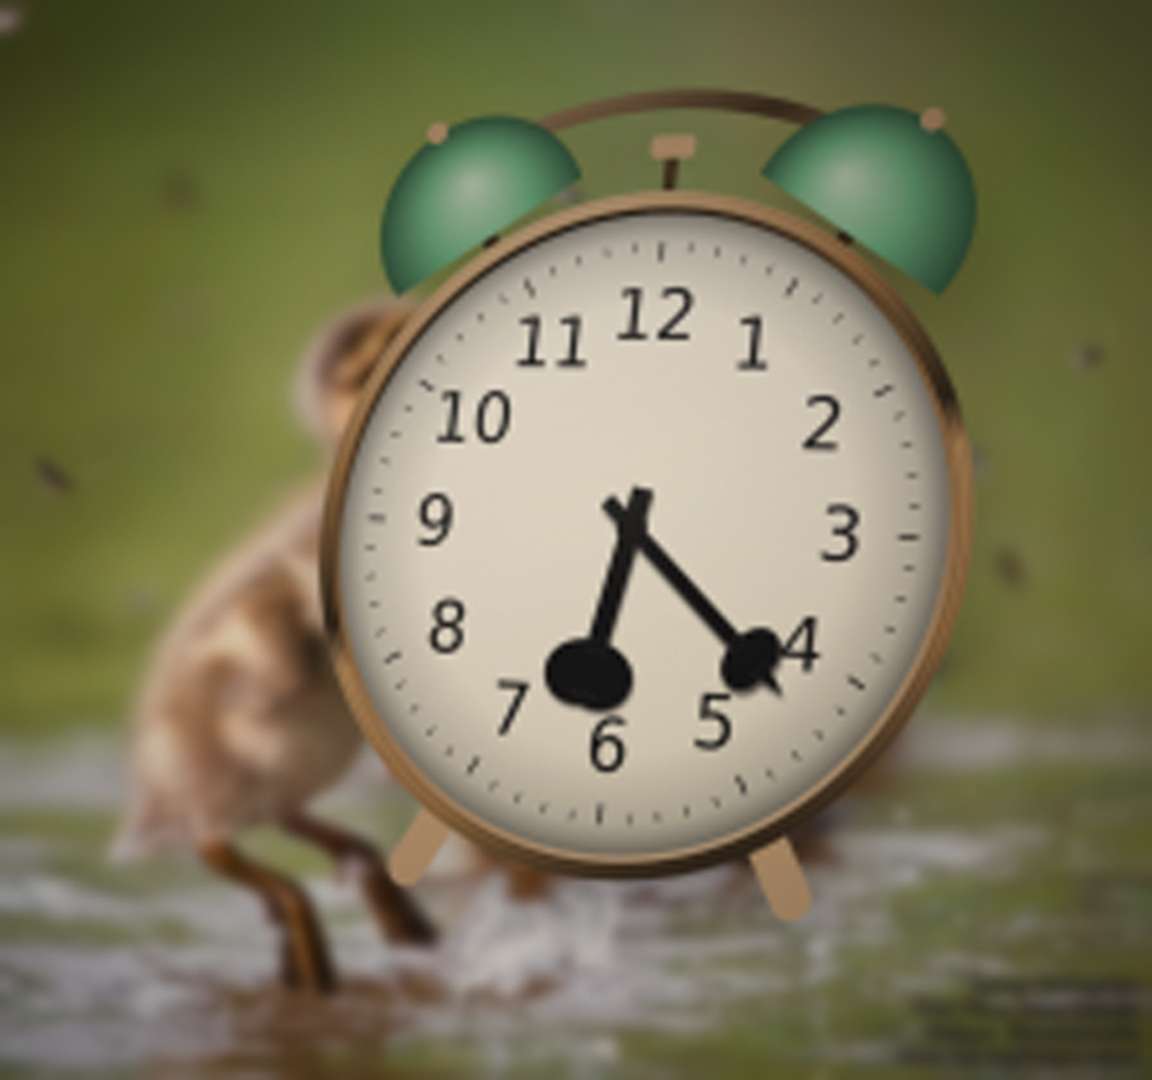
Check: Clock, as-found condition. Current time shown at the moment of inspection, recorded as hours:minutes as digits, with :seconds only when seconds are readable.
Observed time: 6:22
